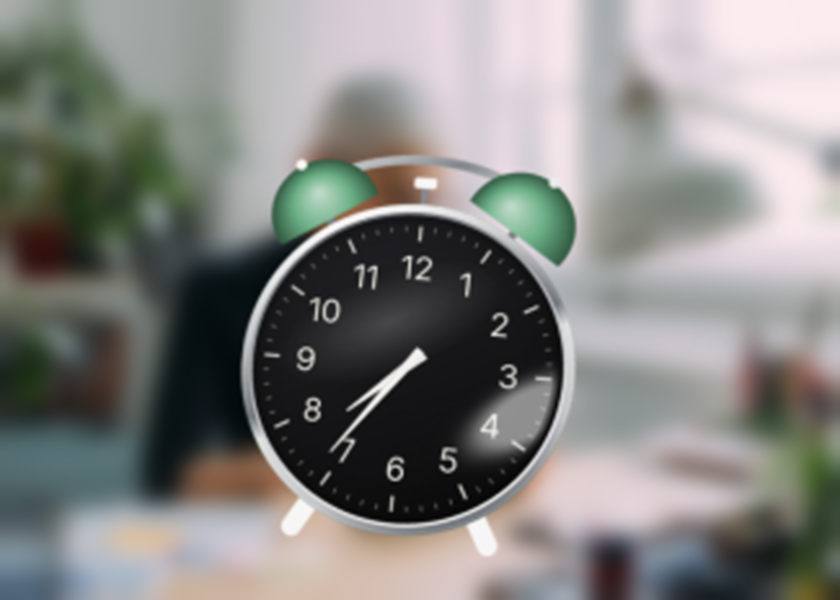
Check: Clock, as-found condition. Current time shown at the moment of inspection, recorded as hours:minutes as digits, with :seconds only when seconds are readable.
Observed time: 7:36
